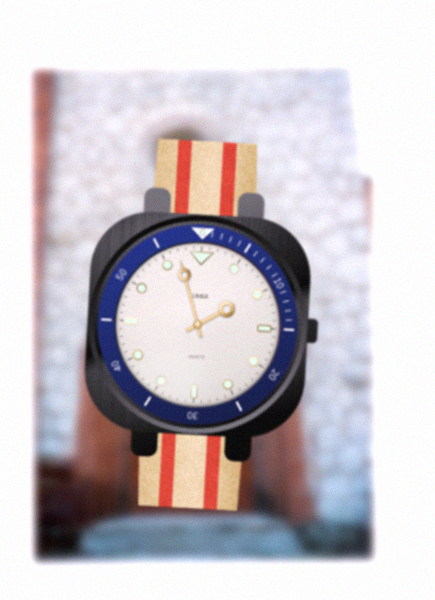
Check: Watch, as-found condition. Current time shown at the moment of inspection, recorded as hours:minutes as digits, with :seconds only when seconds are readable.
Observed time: 1:57
